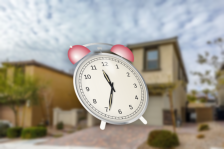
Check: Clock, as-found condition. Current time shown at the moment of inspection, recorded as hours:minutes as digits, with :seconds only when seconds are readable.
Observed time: 11:34
